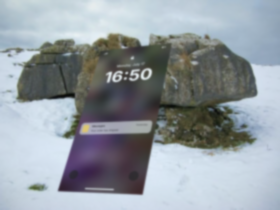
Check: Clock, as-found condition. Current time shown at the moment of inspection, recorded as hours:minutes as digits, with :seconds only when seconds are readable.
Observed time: 16:50
